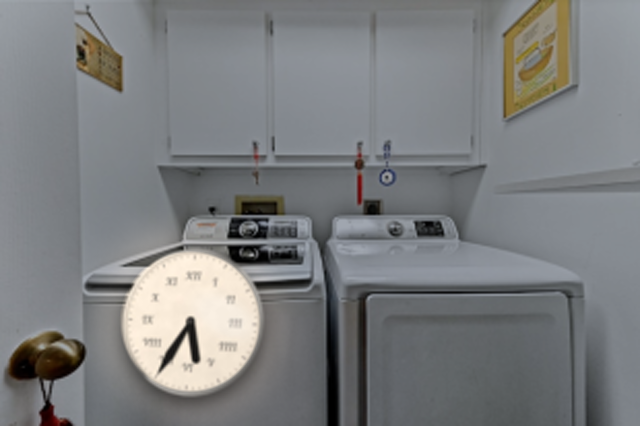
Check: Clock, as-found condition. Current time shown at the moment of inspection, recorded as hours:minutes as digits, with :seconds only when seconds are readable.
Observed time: 5:35
